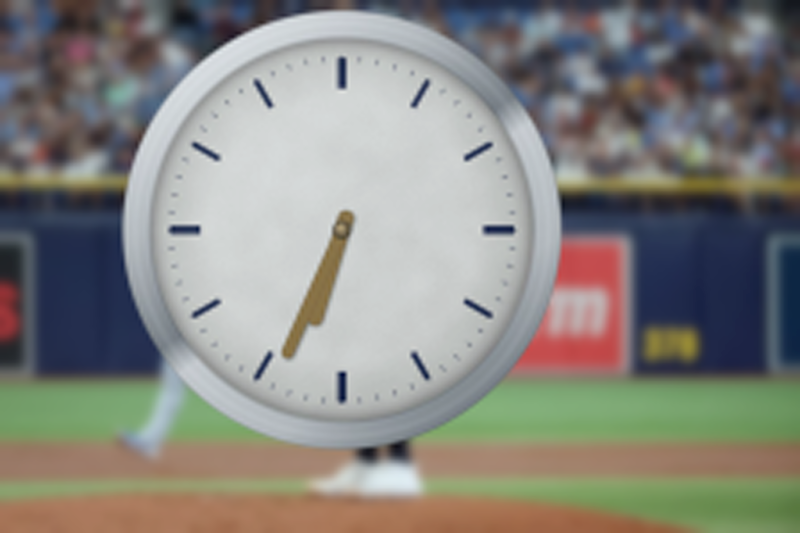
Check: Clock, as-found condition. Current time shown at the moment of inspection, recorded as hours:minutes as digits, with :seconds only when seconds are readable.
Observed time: 6:34
